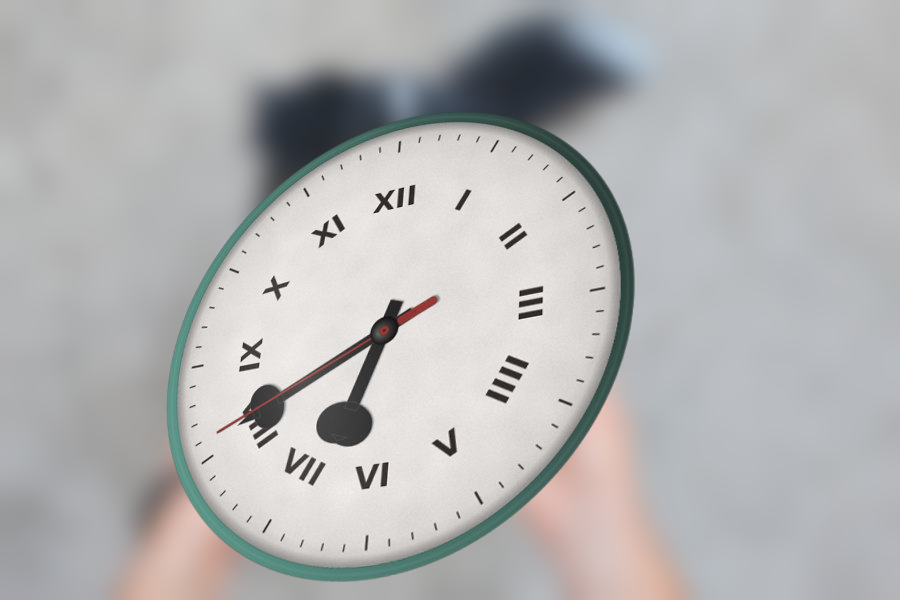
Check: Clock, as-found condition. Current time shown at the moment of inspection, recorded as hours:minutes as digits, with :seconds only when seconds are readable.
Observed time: 6:40:41
